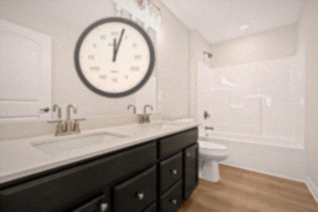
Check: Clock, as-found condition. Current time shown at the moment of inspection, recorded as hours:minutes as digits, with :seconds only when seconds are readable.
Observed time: 12:03
